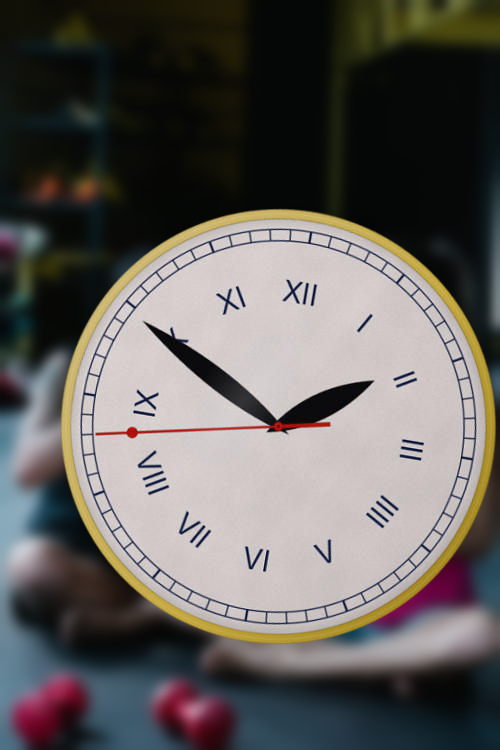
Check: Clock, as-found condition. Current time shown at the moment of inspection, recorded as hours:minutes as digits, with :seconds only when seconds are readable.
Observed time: 1:49:43
